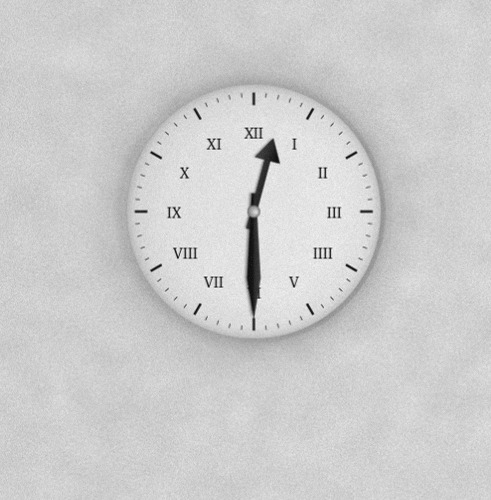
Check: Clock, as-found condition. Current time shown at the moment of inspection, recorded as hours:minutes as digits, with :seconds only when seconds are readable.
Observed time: 12:30
